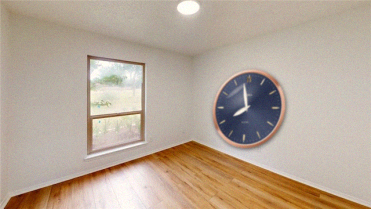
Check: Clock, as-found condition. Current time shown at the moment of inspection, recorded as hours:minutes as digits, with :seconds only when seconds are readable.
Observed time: 7:58
